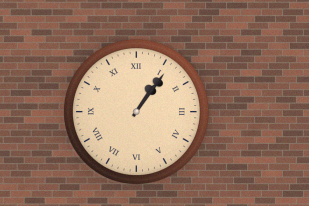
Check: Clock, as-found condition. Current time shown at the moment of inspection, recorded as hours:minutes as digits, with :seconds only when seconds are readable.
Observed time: 1:06
